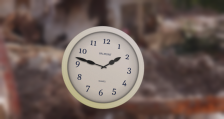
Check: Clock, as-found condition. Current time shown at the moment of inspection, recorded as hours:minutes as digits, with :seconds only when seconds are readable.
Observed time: 1:47
